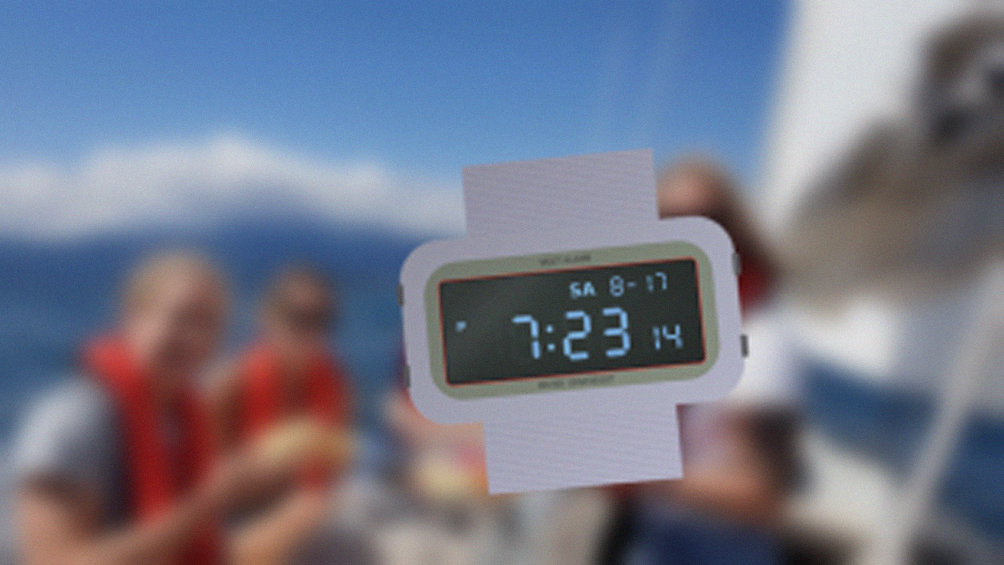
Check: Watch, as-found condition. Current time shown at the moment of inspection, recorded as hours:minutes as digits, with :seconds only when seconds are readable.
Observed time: 7:23:14
